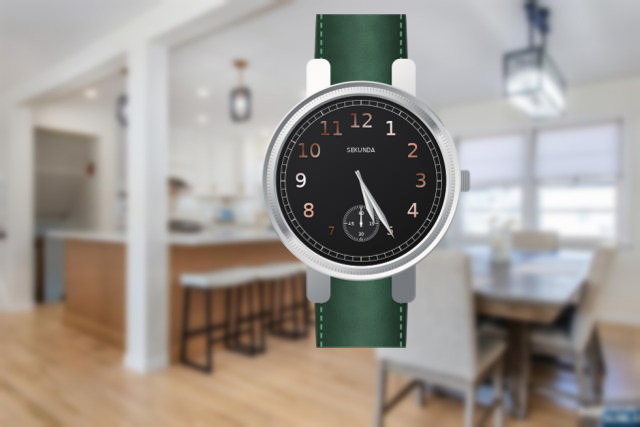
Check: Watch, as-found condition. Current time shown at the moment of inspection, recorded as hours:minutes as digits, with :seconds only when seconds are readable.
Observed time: 5:25
